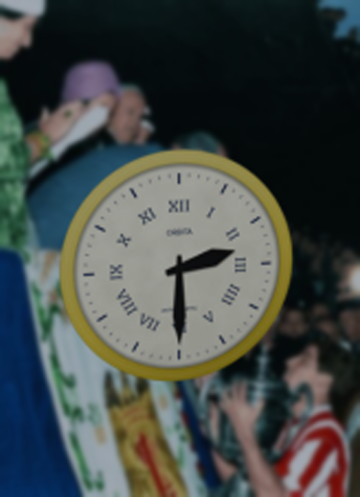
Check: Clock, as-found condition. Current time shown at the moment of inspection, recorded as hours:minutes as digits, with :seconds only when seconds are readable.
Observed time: 2:30
